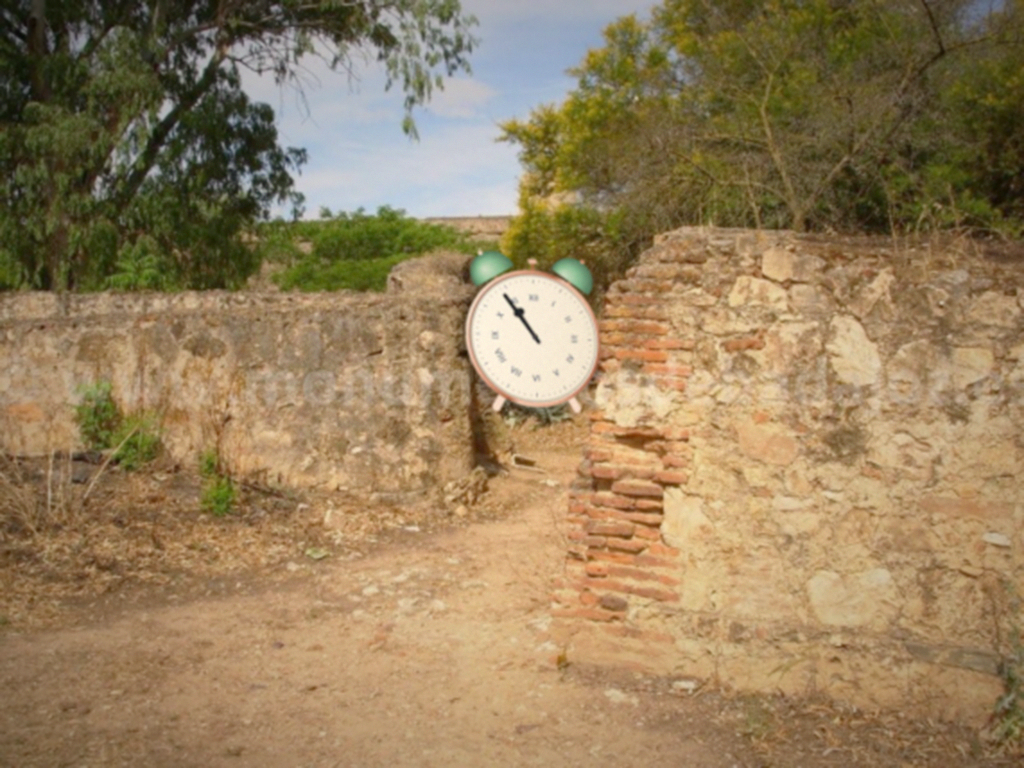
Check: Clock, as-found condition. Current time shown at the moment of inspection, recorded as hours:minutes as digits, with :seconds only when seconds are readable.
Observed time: 10:54
